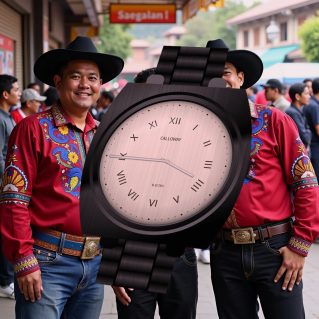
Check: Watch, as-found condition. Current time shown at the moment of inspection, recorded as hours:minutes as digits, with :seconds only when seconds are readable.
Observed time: 3:45
